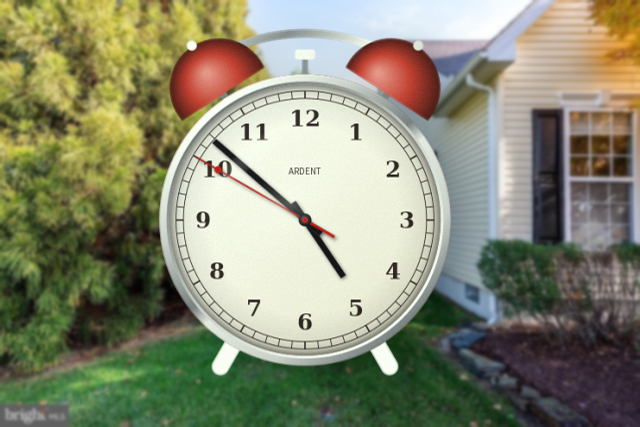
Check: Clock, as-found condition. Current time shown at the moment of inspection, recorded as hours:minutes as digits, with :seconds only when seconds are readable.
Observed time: 4:51:50
